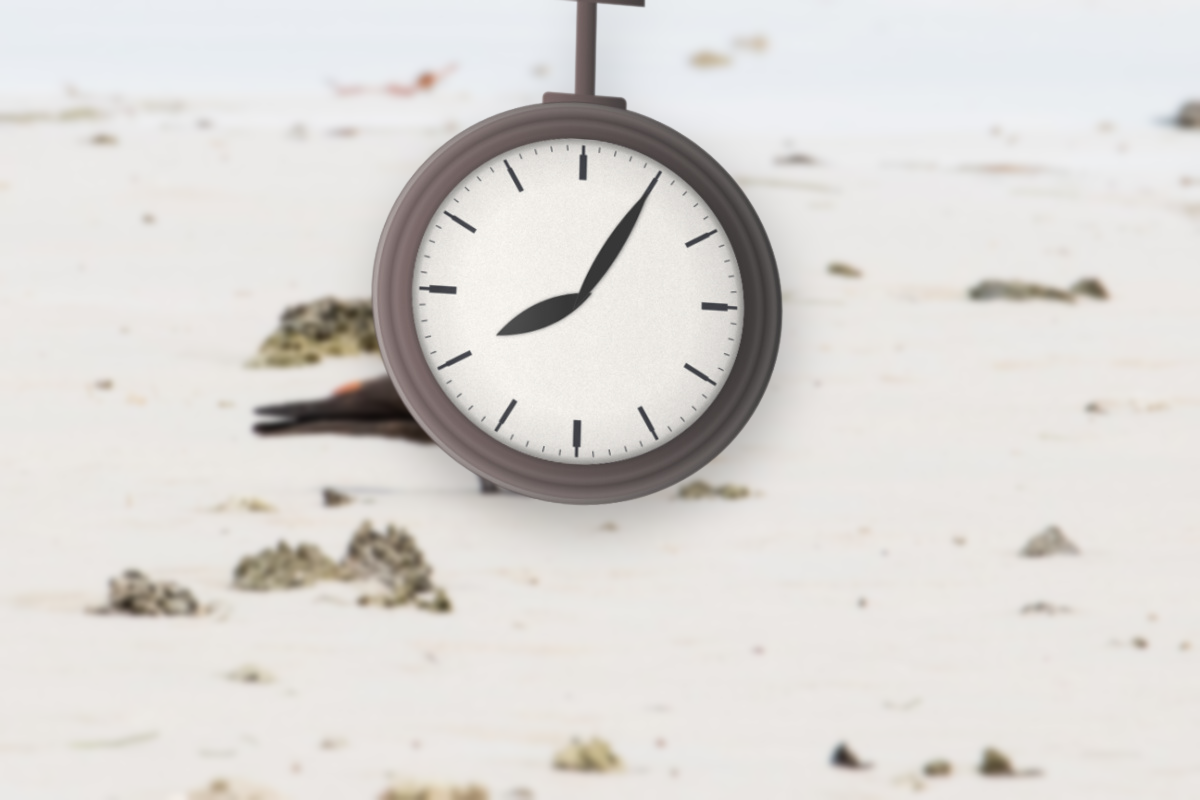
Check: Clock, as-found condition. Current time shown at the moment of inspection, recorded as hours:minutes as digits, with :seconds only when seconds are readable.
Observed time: 8:05
